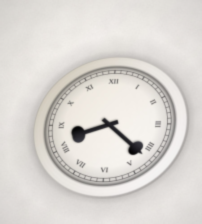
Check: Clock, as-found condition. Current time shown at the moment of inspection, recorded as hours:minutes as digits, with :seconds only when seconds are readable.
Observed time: 8:22
